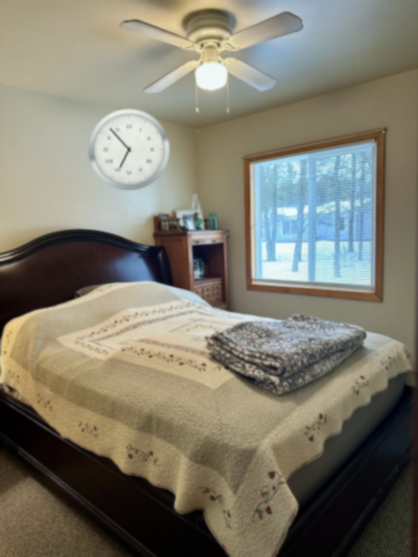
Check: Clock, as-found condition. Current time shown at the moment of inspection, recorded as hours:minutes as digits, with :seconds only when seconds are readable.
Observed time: 6:53
